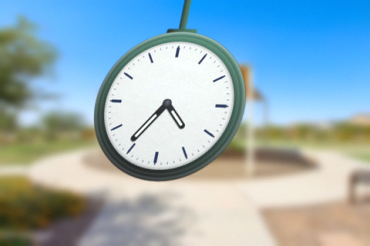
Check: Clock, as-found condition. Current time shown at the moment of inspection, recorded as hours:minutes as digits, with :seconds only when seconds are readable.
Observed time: 4:36
